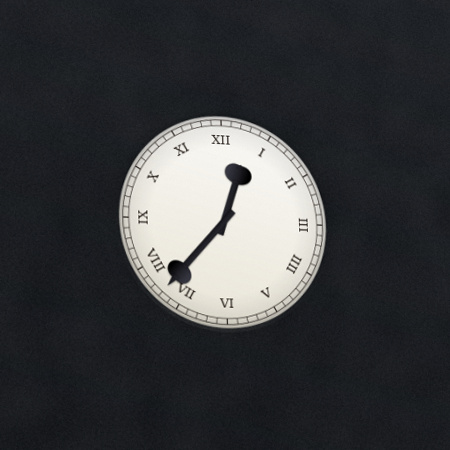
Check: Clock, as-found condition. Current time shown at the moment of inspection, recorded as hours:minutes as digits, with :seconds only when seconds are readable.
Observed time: 12:37
